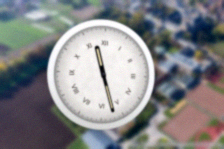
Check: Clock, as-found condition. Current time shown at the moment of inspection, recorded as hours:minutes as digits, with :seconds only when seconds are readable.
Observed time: 11:27
